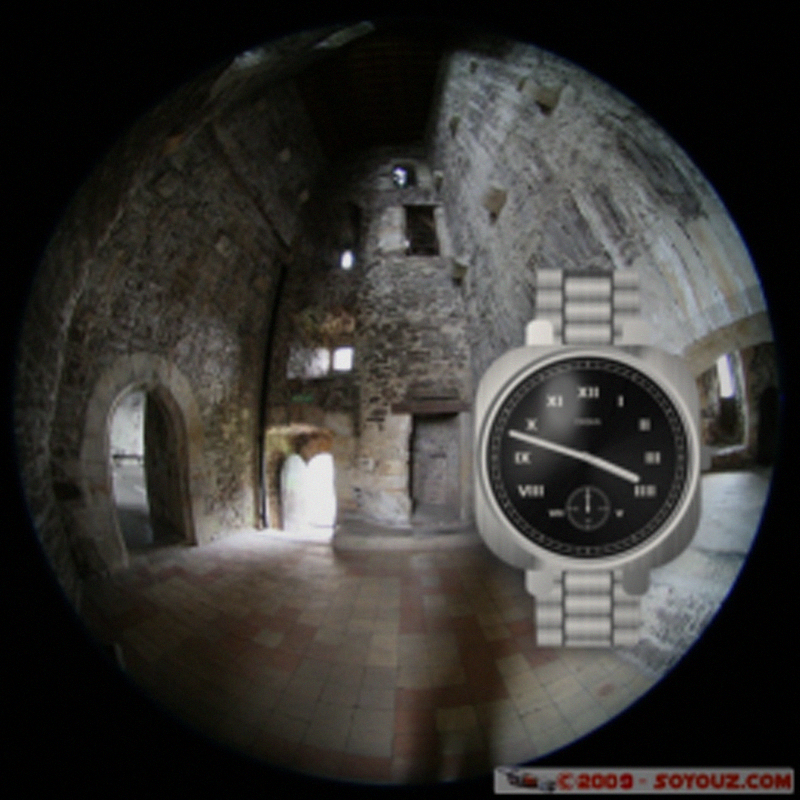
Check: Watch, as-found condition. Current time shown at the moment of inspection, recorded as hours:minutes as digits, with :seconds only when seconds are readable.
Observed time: 3:48
